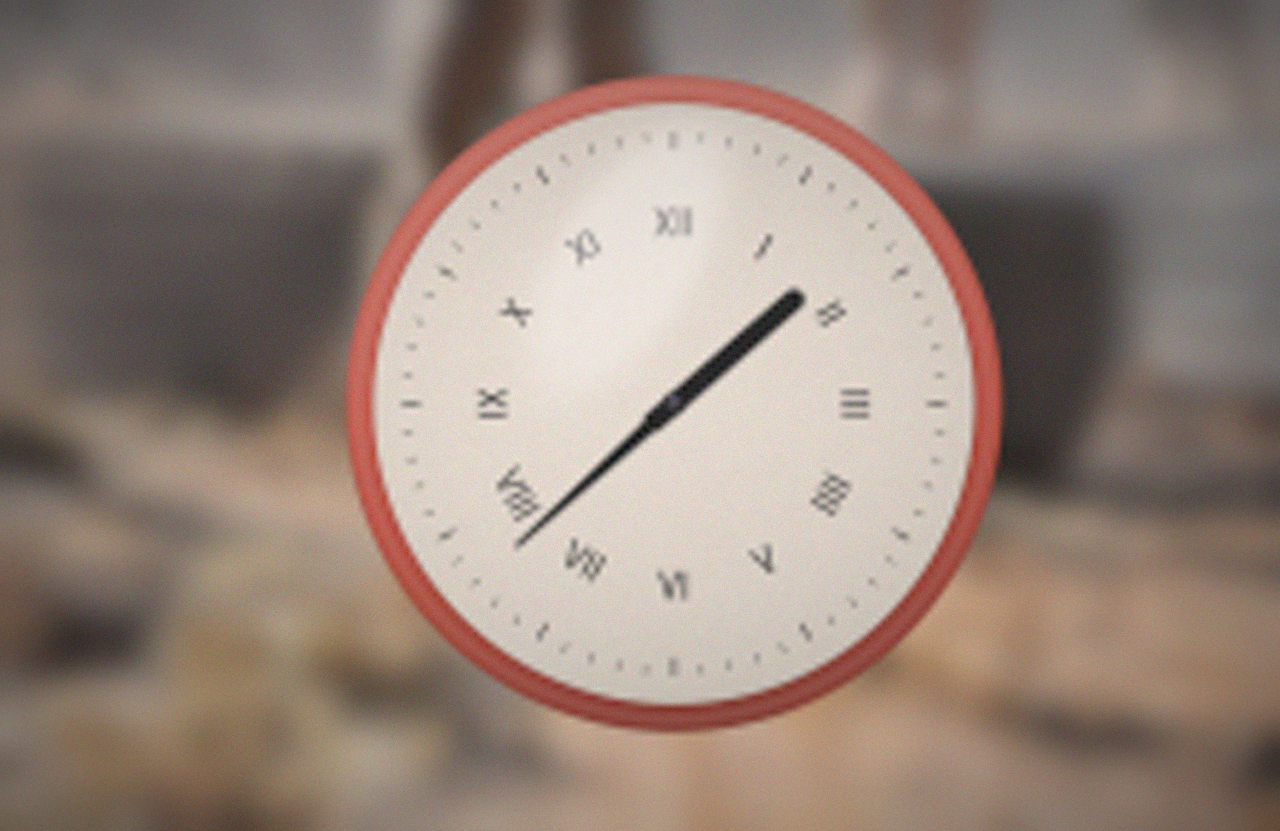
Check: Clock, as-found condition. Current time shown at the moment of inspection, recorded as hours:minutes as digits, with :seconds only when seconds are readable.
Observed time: 1:38
